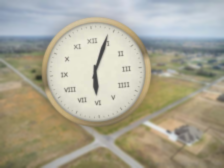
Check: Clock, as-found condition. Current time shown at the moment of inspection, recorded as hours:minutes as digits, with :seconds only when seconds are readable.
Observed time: 6:04
